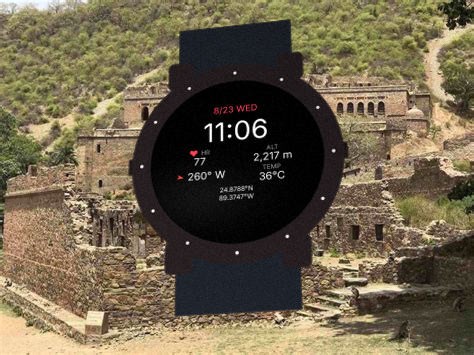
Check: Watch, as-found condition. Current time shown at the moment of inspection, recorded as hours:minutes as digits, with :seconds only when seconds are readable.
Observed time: 11:06
